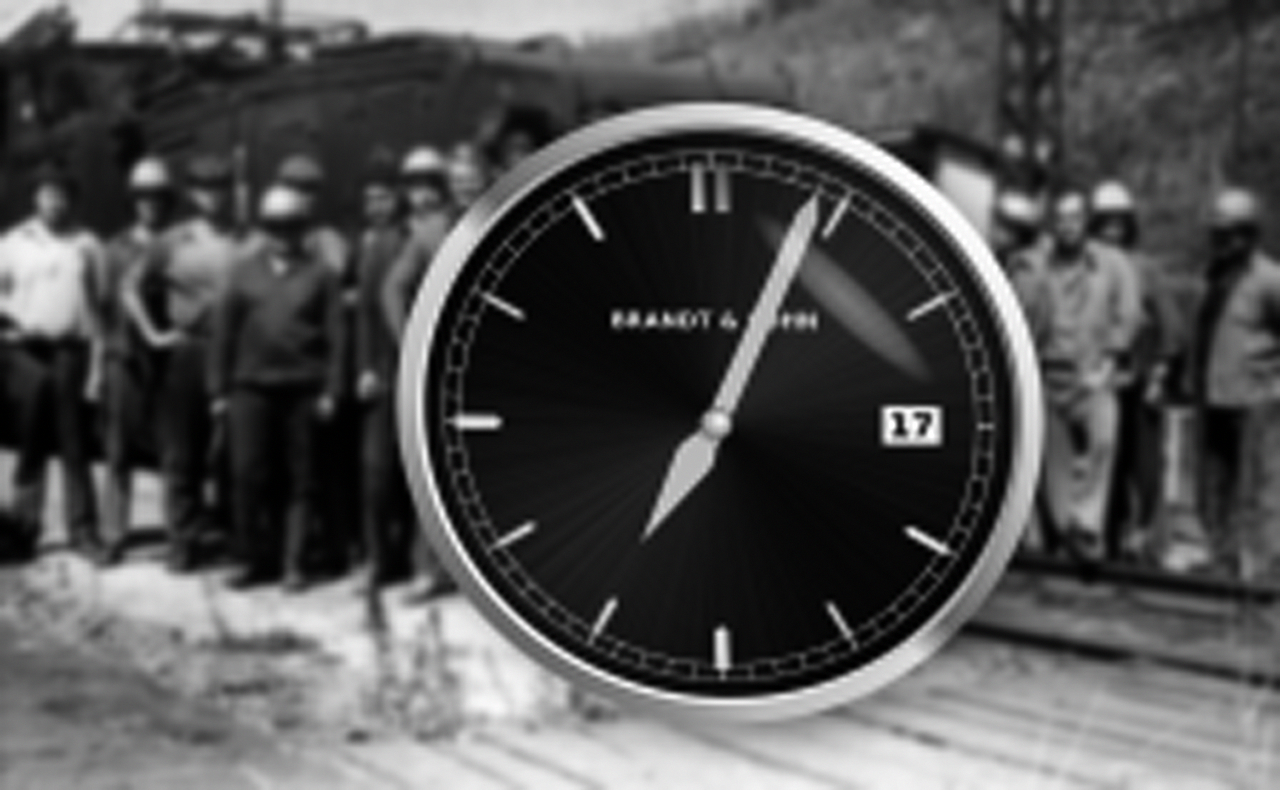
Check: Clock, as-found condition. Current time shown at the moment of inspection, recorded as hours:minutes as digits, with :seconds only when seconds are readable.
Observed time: 7:04
